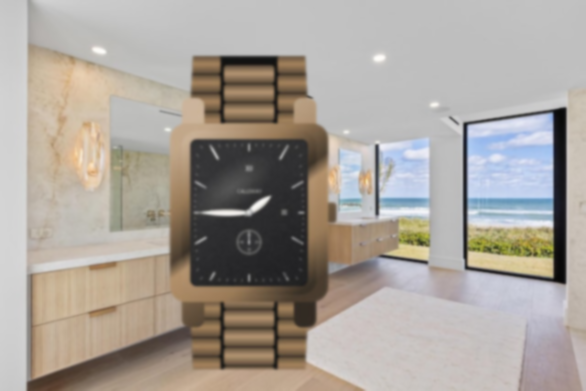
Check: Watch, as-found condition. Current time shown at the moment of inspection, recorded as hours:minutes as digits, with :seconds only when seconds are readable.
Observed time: 1:45
